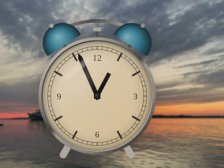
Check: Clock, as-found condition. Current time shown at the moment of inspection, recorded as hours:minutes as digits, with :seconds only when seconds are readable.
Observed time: 12:56
